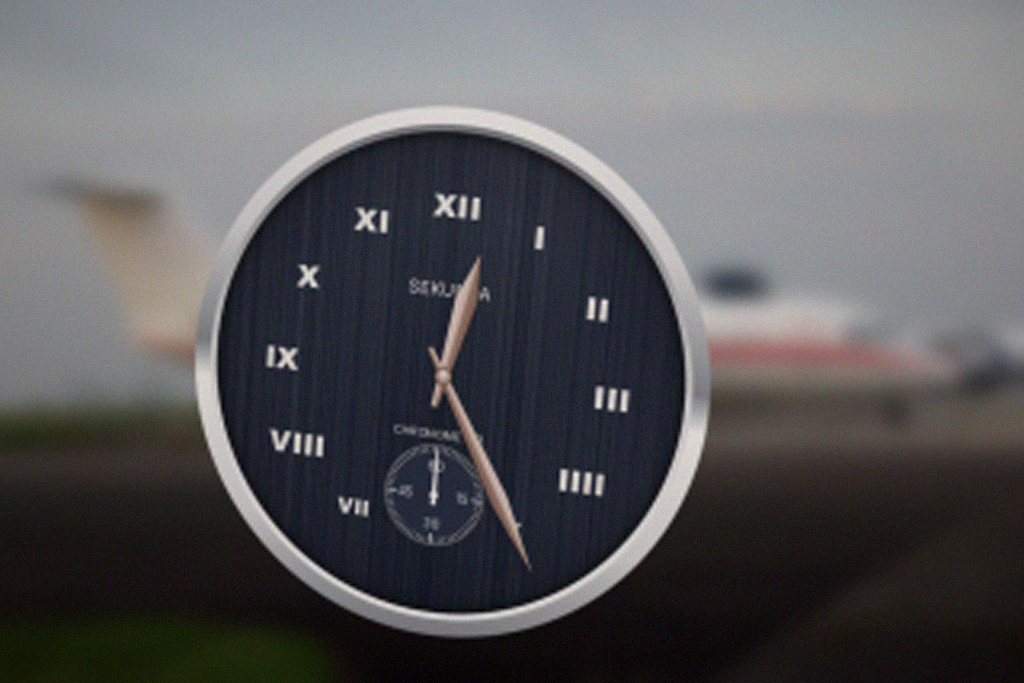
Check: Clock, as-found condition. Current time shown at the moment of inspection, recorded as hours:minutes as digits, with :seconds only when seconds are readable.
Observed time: 12:25
